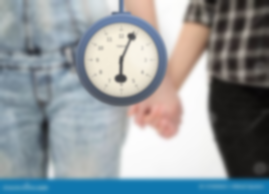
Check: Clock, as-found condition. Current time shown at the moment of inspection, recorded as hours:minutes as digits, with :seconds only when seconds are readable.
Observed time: 6:04
